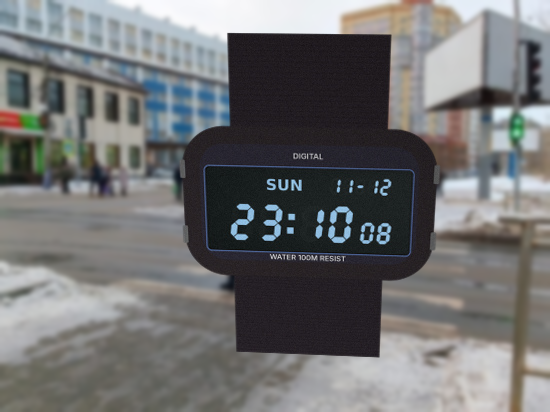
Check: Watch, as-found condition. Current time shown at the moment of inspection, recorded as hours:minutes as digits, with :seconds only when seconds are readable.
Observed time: 23:10:08
